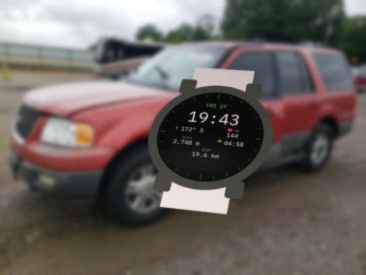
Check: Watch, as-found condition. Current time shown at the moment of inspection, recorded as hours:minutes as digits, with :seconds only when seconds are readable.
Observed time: 19:43
